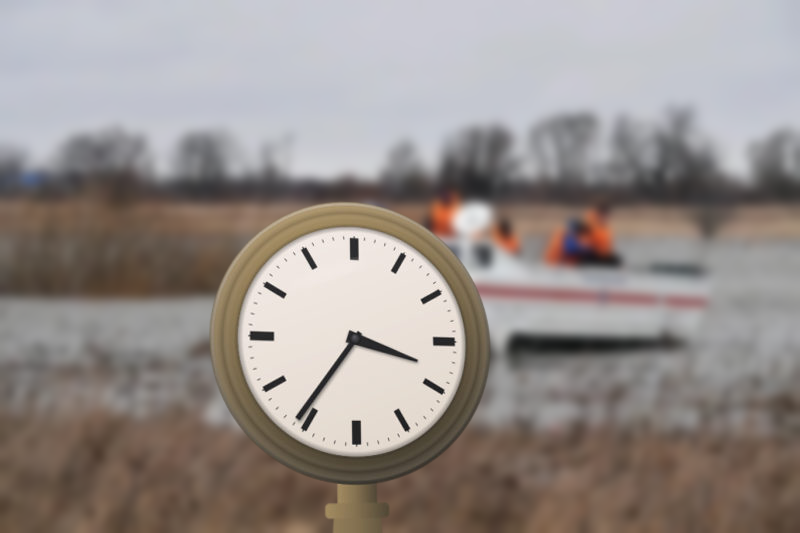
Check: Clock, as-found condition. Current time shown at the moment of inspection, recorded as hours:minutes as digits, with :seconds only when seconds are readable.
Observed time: 3:36
